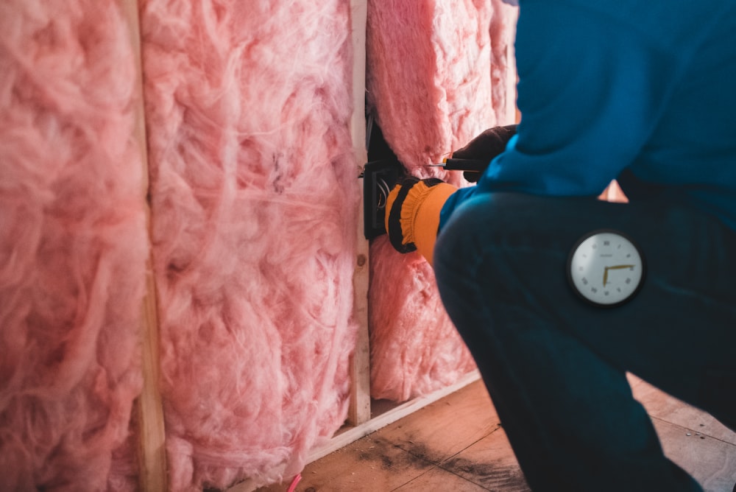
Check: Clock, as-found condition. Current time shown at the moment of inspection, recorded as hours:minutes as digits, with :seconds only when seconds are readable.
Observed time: 6:14
